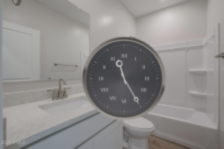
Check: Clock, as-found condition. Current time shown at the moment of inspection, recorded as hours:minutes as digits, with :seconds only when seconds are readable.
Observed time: 11:25
